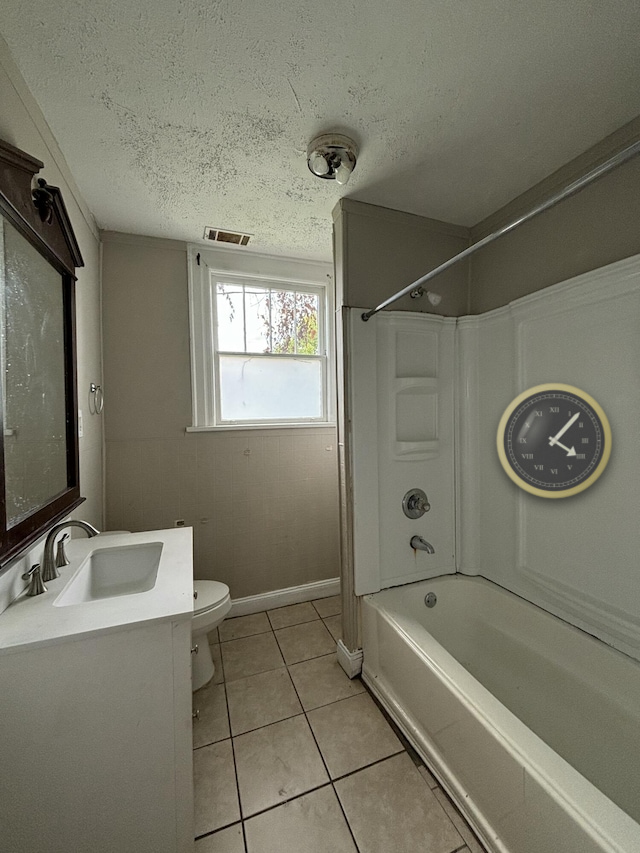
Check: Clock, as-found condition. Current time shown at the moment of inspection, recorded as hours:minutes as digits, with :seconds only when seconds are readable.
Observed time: 4:07
